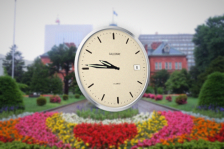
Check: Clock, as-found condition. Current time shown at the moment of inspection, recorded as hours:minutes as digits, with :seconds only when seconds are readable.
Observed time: 9:46
